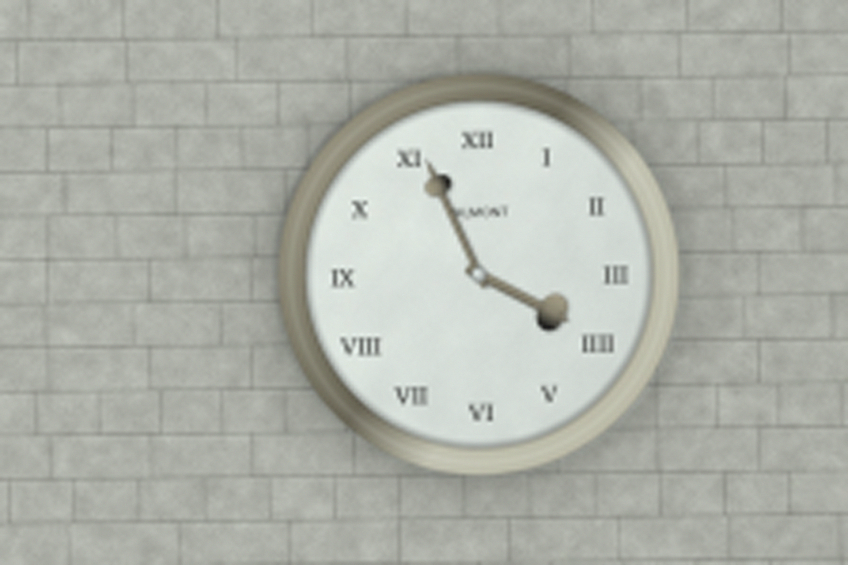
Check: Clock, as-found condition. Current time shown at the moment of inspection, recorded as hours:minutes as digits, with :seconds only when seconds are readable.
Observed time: 3:56
